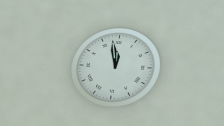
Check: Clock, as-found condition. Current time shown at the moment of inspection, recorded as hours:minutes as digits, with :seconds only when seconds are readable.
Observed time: 11:58
